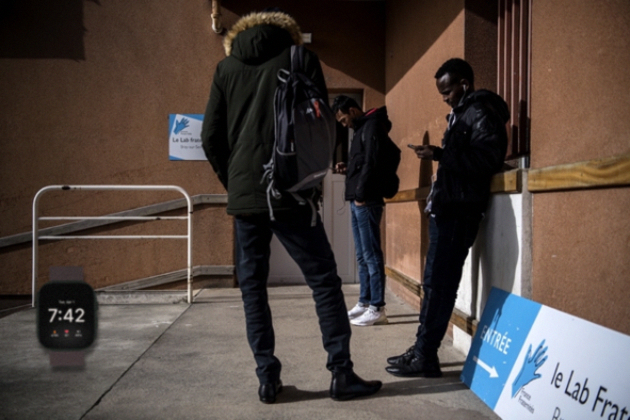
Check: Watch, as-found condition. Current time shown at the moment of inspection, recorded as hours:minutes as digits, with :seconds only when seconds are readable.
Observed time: 7:42
